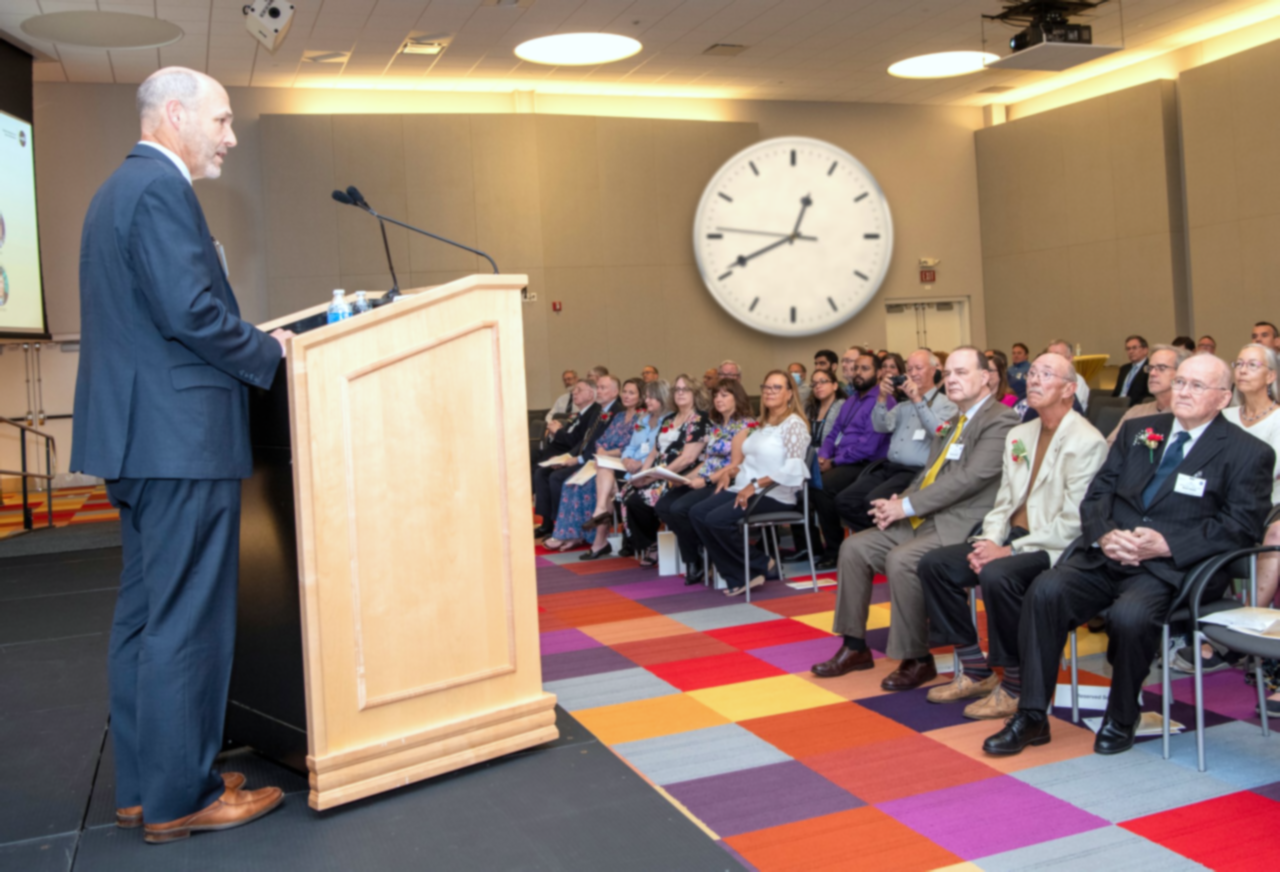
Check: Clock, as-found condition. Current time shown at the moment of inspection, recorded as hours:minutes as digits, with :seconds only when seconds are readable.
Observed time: 12:40:46
